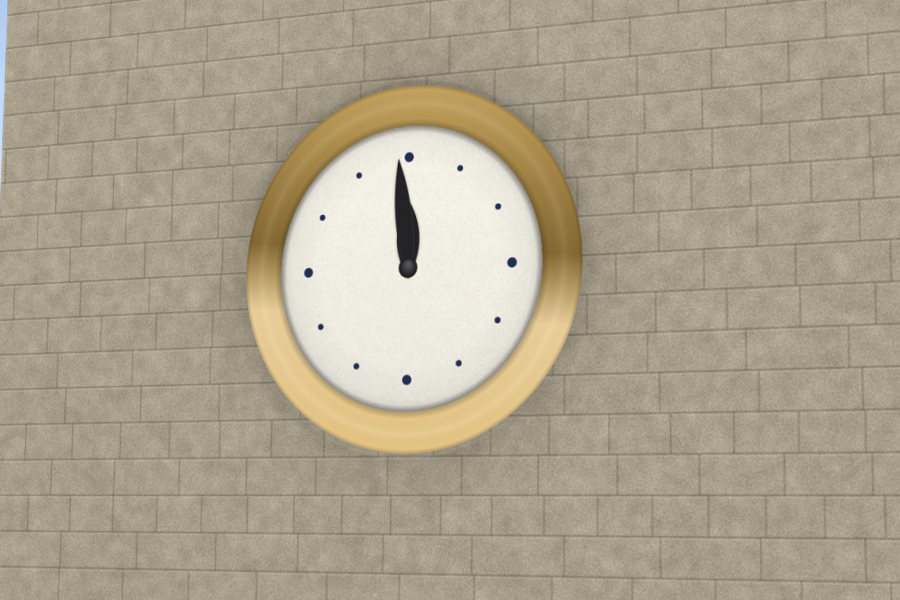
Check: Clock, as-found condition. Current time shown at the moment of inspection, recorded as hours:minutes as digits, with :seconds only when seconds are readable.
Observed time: 11:59
